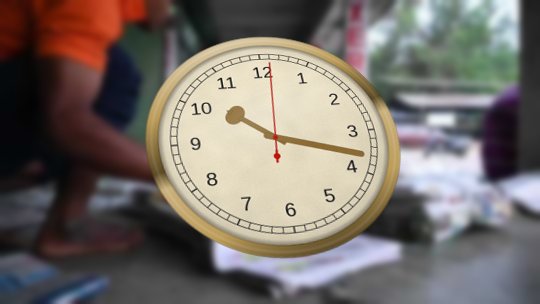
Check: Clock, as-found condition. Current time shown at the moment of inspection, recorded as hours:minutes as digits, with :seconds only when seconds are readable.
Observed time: 10:18:01
